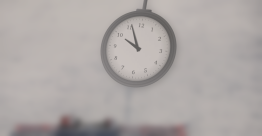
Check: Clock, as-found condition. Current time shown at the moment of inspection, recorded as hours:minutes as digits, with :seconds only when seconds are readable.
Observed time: 9:56
